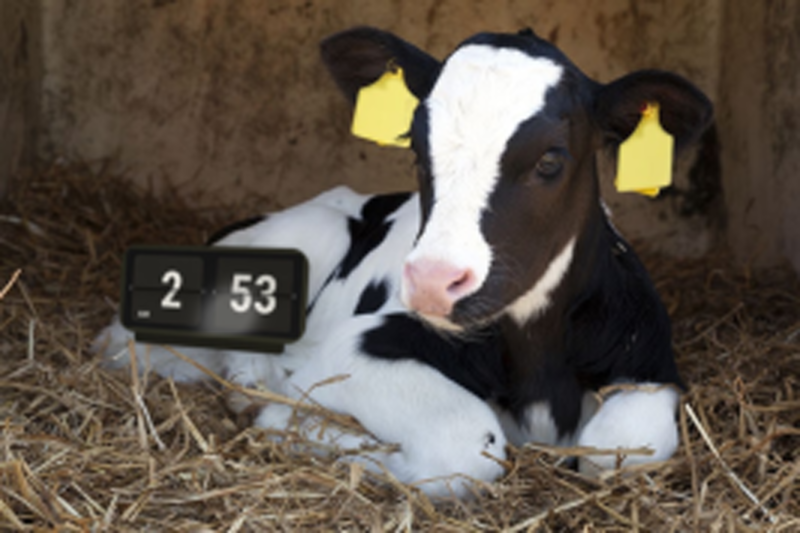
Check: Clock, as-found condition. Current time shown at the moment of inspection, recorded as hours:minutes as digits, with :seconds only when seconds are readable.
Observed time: 2:53
